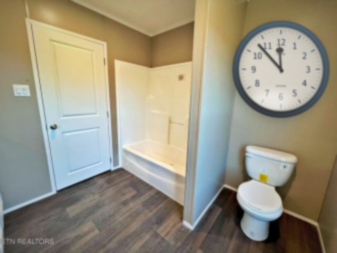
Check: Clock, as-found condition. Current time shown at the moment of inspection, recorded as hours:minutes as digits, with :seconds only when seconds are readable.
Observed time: 11:53
